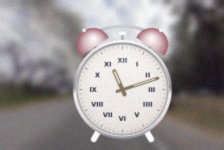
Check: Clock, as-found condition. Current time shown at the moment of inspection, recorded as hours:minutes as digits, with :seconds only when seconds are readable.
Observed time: 11:12
